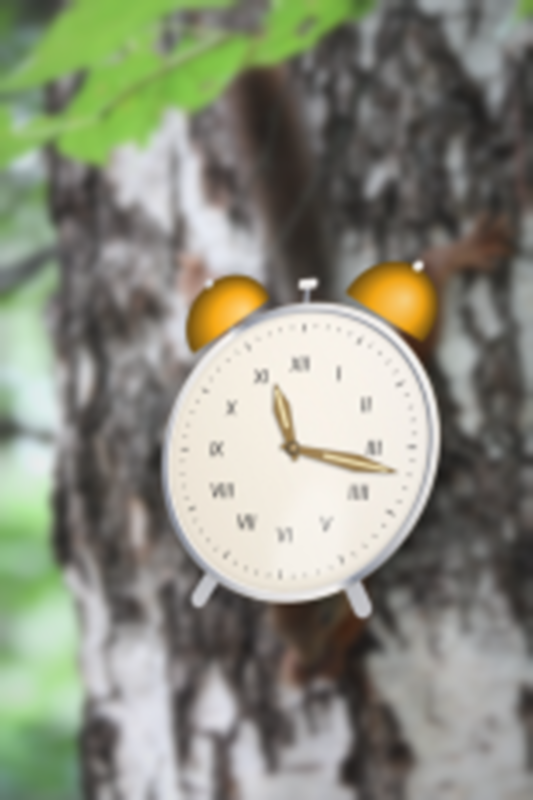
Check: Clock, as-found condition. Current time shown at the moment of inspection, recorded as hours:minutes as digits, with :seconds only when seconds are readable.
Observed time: 11:17
